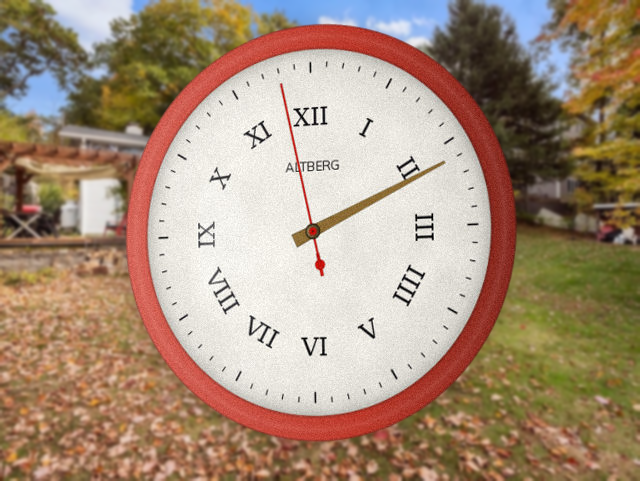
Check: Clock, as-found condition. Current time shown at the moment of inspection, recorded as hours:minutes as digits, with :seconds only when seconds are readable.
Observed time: 2:10:58
